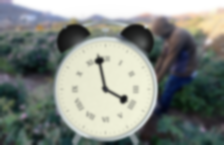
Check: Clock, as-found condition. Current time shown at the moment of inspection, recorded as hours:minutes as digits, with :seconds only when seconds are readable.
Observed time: 3:58
